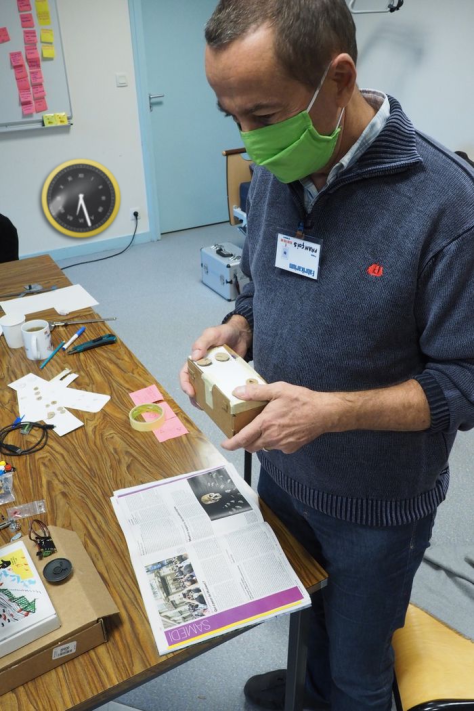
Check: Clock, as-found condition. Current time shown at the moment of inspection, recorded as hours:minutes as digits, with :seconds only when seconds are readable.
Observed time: 6:27
